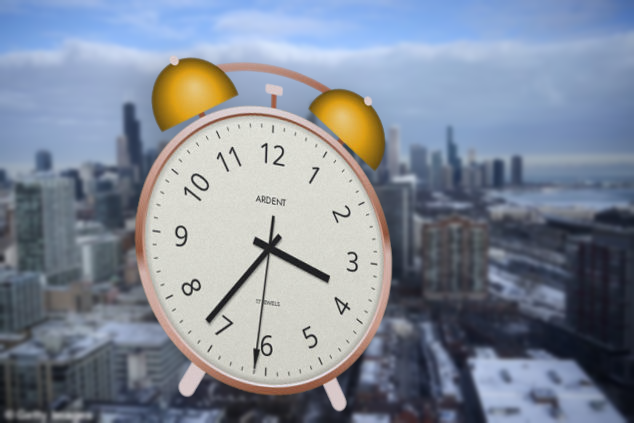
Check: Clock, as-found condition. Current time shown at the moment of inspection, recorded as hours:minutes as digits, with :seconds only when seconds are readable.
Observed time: 3:36:31
